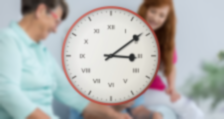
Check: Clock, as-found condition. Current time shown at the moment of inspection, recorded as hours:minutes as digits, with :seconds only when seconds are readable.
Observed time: 3:09
